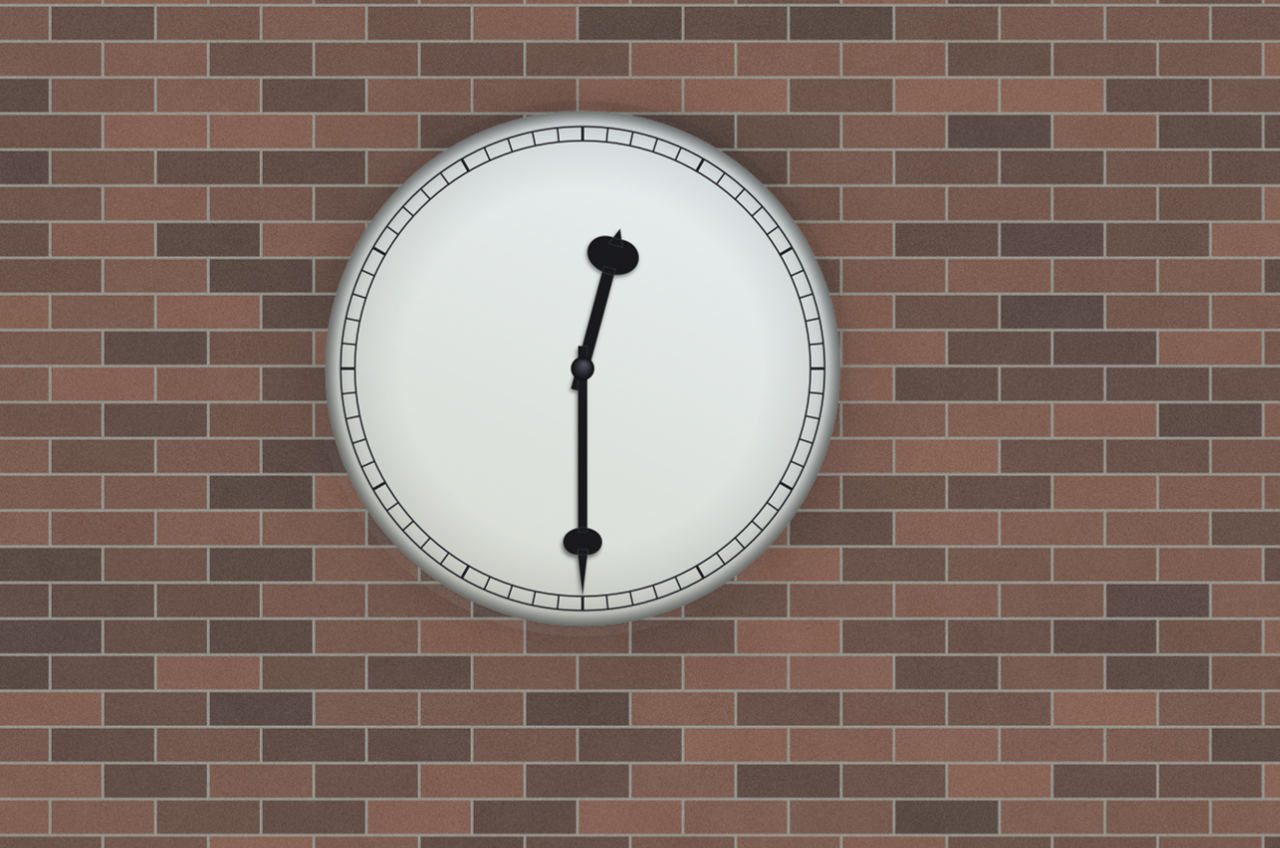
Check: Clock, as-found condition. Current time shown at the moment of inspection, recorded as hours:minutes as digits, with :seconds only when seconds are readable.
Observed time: 12:30
